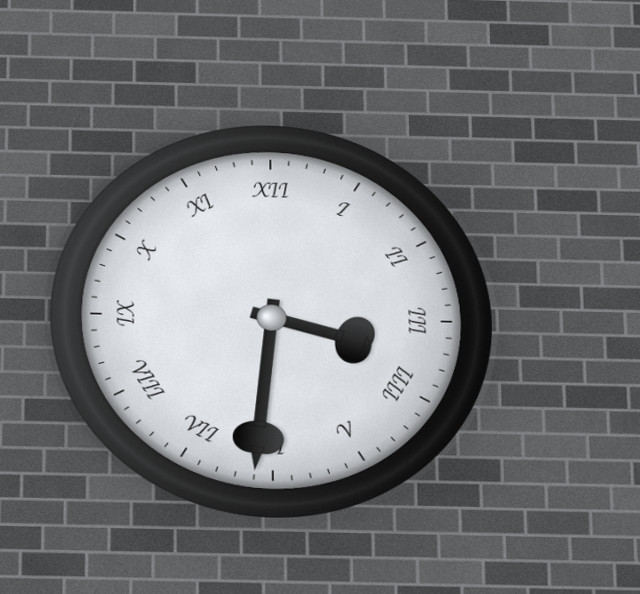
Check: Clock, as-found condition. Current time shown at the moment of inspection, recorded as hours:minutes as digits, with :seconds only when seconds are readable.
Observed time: 3:31
